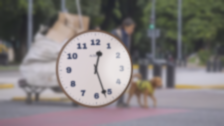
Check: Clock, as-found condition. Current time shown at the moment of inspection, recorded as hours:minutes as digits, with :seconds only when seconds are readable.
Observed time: 12:27
